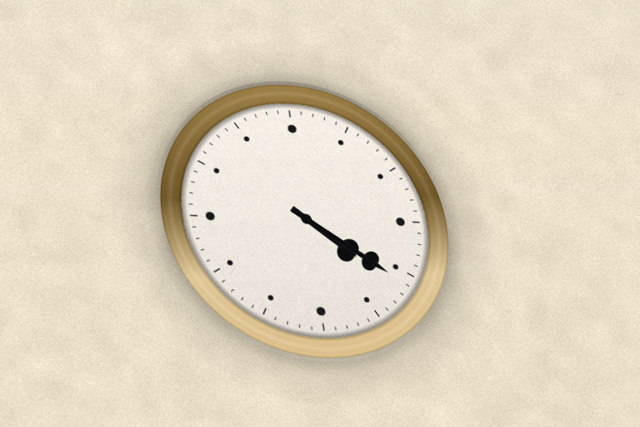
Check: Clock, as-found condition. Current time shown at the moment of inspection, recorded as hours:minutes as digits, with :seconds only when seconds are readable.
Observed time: 4:21
